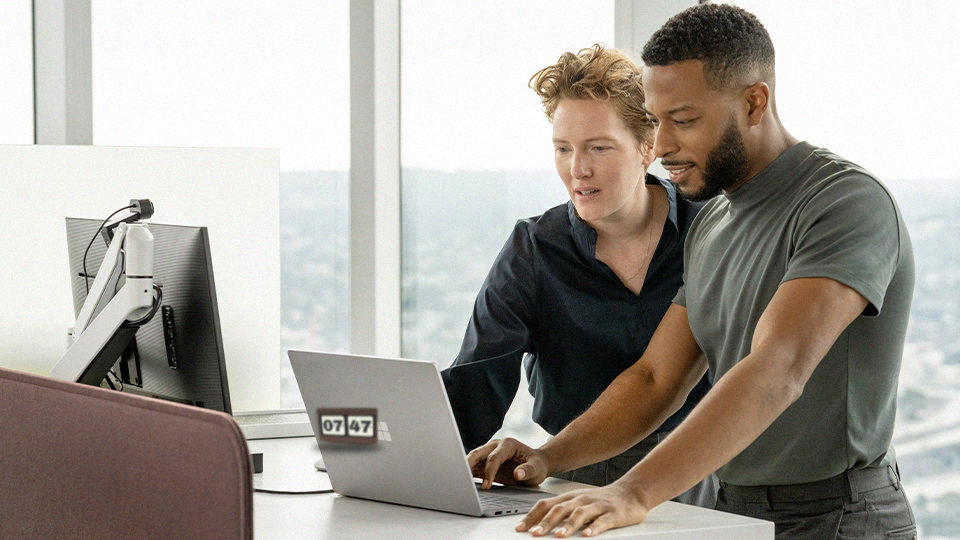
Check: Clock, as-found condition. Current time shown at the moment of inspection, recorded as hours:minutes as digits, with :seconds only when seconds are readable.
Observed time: 7:47
